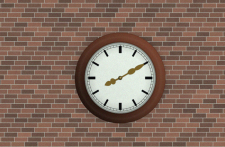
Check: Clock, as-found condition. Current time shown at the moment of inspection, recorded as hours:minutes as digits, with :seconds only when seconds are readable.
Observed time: 8:10
